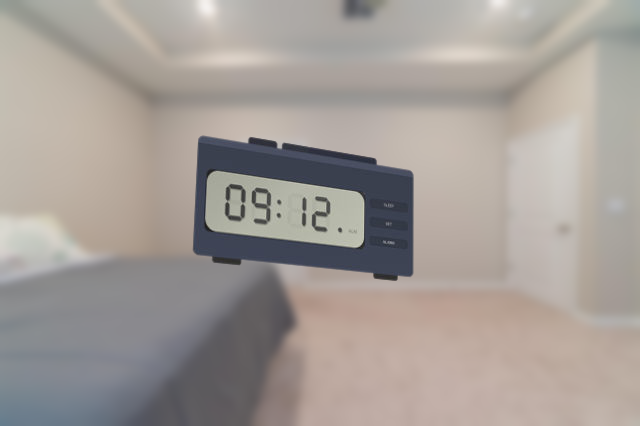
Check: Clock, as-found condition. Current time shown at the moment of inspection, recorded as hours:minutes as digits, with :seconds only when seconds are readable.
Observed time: 9:12
